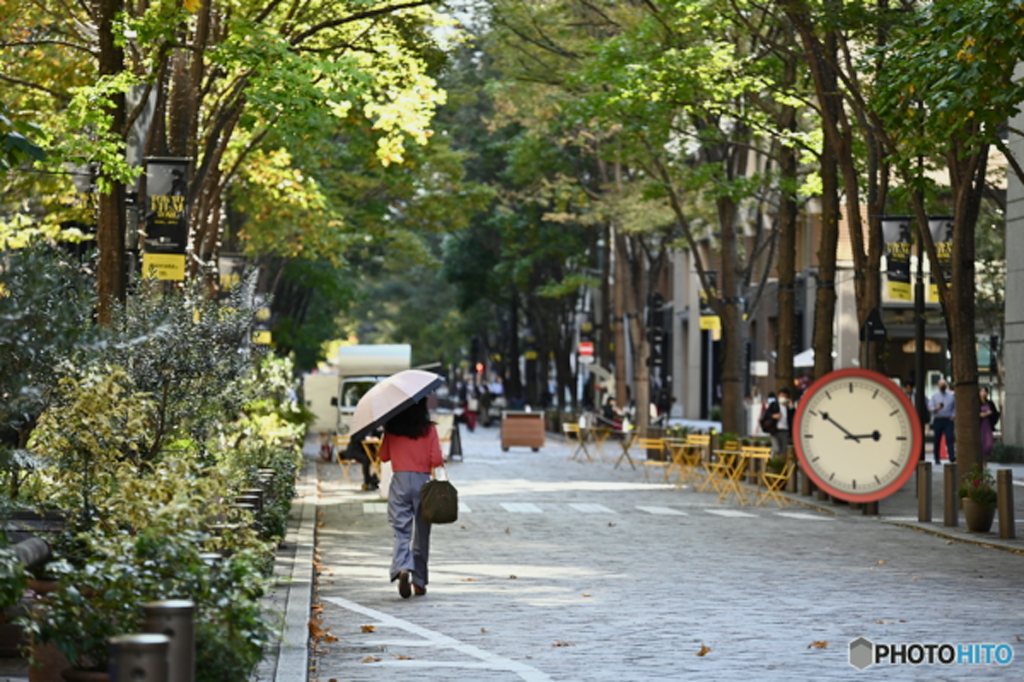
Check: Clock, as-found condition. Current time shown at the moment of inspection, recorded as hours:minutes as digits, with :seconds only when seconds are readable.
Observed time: 2:51
